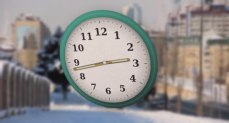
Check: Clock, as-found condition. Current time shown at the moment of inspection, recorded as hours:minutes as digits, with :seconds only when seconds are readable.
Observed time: 2:43
